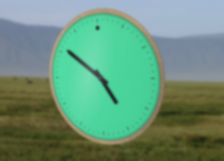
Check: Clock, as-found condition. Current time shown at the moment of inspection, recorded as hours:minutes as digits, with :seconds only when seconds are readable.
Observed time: 4:51
